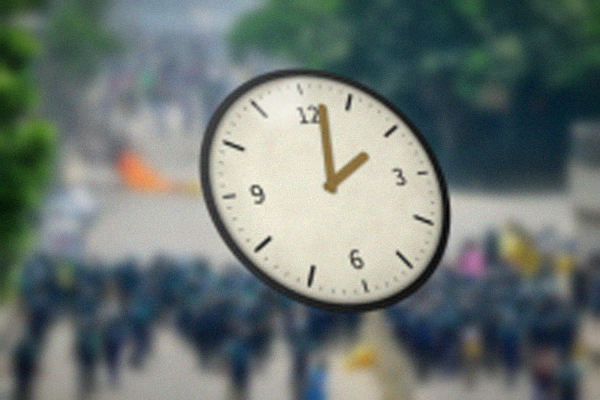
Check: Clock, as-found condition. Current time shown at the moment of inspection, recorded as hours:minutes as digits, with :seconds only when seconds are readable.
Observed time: 2:02
